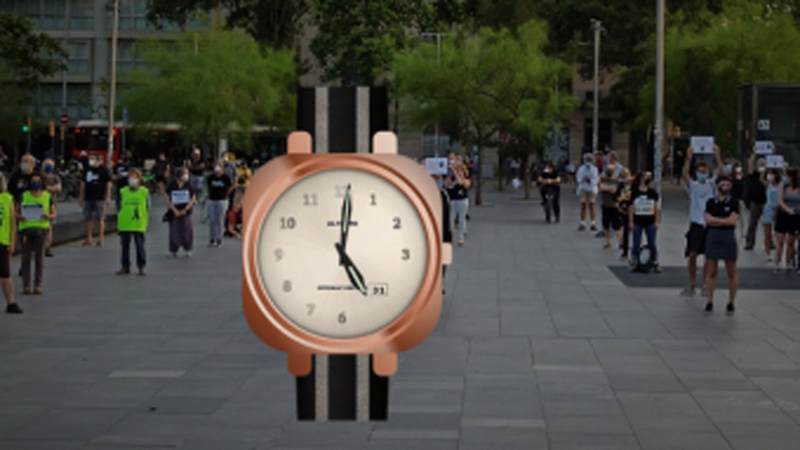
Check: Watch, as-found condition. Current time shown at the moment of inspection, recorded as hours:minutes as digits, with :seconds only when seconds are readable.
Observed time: 5:01
